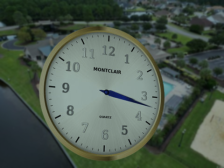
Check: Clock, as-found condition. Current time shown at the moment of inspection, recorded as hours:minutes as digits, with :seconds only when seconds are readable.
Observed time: 3:17
